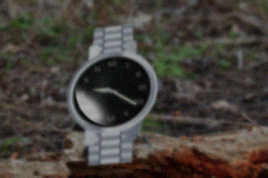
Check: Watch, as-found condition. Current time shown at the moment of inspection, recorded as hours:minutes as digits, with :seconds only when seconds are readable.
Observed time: 9:21
